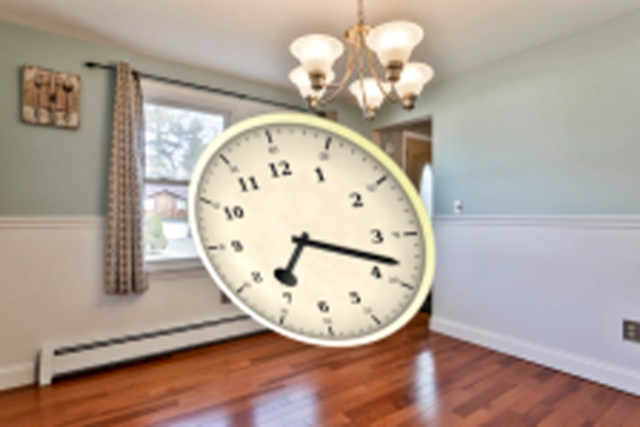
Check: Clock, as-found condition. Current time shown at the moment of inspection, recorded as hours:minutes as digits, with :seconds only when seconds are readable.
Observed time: 7:18
